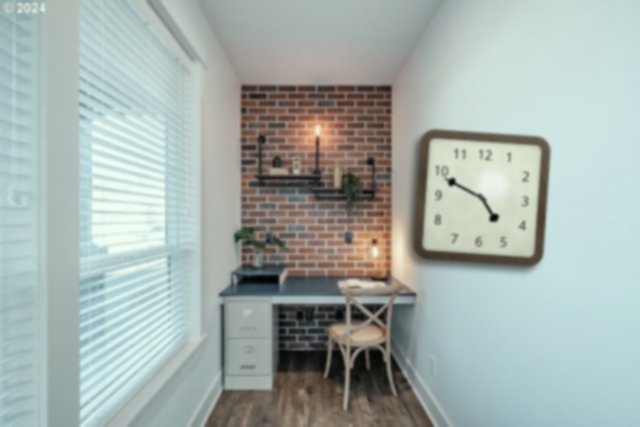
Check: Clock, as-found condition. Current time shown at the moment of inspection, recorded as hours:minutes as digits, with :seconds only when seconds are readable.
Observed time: 4:49
